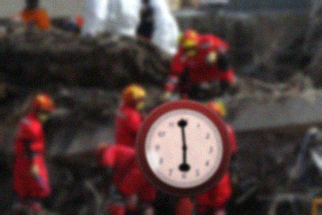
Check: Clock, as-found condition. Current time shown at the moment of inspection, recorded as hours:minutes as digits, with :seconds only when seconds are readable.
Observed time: 5:59
